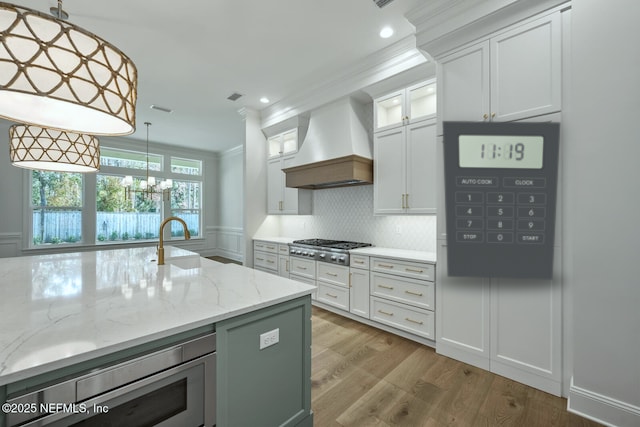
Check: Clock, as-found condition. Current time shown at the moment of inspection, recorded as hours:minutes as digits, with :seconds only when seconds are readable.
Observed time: 11:19
